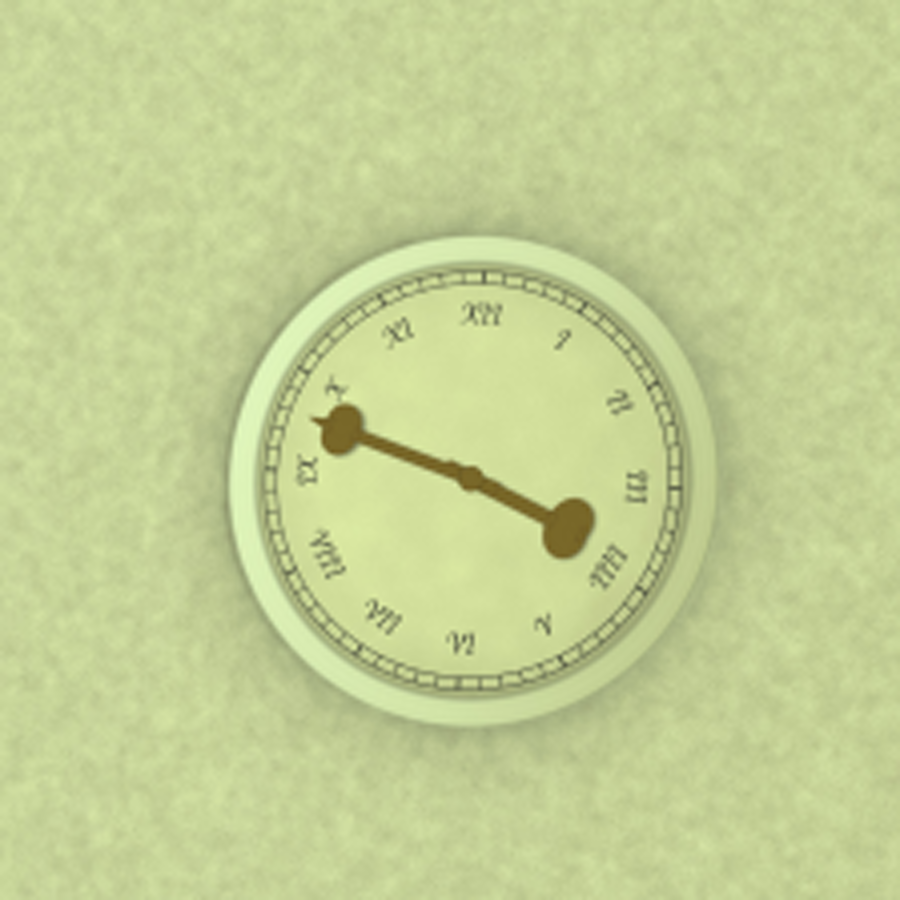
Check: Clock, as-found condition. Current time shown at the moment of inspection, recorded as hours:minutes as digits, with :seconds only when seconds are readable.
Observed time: 3:48
